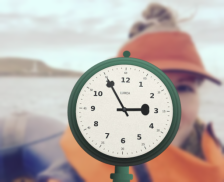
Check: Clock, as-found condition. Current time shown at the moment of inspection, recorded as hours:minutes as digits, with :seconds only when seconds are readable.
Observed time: 2:55
